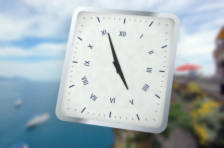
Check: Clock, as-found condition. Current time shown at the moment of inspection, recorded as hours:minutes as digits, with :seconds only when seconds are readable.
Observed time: 4:56
